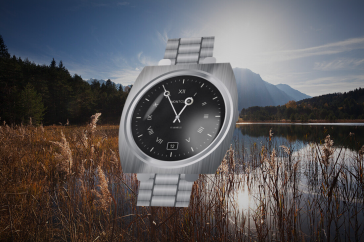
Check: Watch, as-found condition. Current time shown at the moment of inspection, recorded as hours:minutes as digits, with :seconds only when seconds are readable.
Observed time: 12:55
